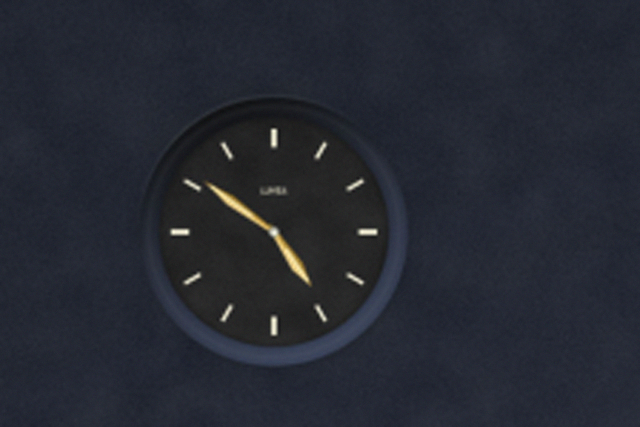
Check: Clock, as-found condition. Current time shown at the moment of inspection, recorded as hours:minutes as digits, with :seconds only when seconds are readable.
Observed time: 4:51
